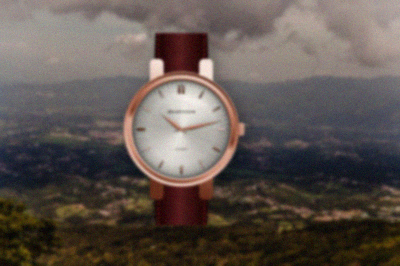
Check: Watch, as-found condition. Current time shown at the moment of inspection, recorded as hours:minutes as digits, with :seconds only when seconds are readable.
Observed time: 10:13
